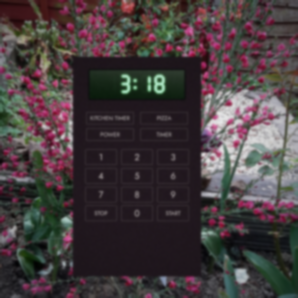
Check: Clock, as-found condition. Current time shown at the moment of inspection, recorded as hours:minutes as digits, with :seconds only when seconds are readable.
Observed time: 3:18
